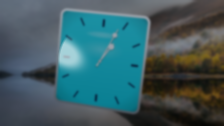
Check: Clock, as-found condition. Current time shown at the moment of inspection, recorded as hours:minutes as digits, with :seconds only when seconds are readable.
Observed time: 1:04
